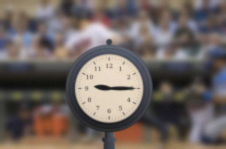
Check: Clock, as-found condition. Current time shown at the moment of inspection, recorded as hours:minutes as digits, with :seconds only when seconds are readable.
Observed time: 9:15
